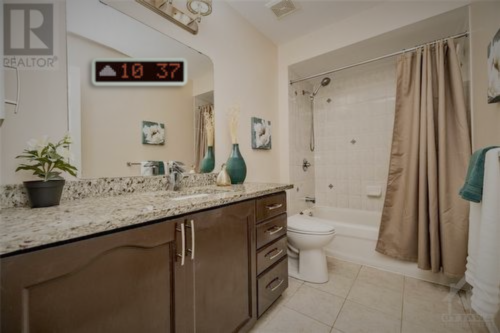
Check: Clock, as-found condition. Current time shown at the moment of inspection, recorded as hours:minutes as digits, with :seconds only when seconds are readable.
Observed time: 10:37
